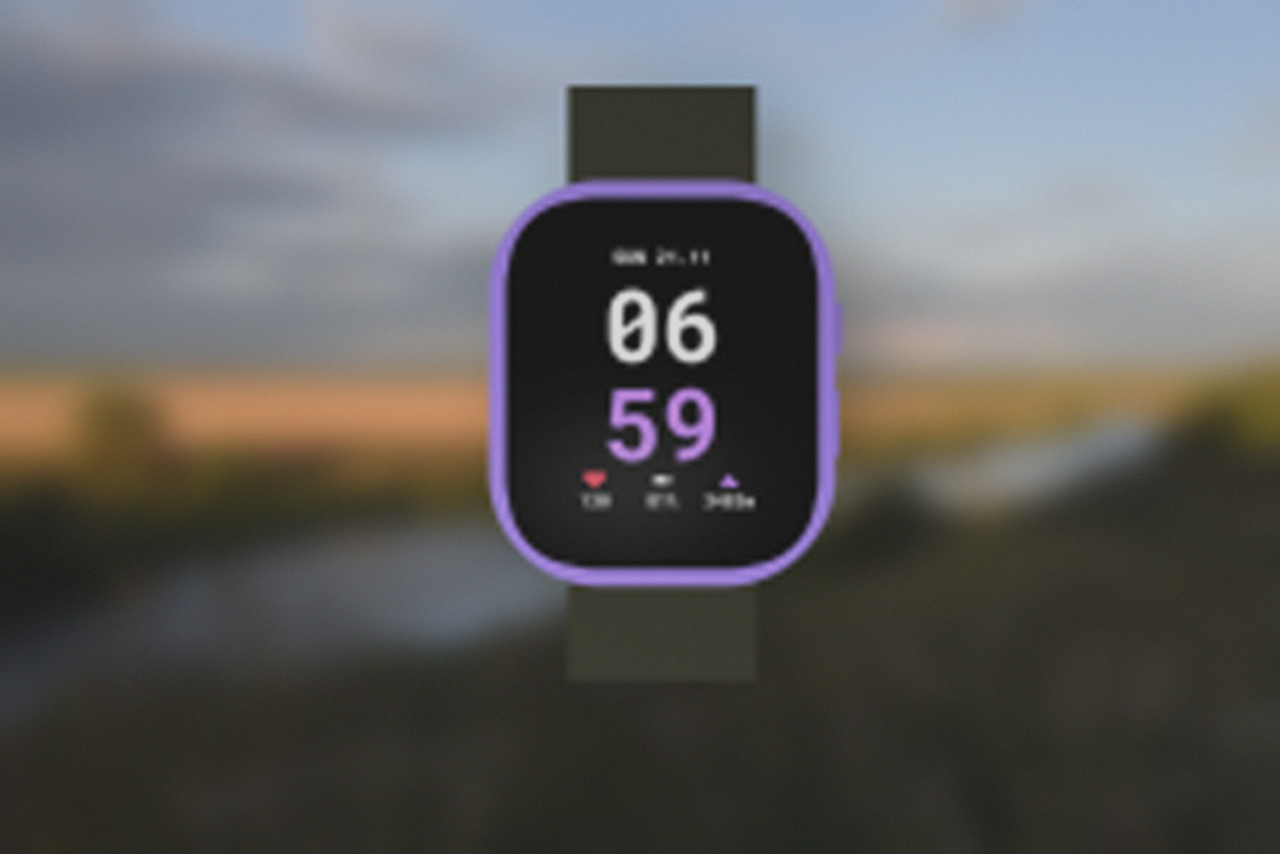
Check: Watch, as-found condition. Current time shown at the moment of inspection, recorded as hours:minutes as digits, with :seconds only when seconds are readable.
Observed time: 6:59
